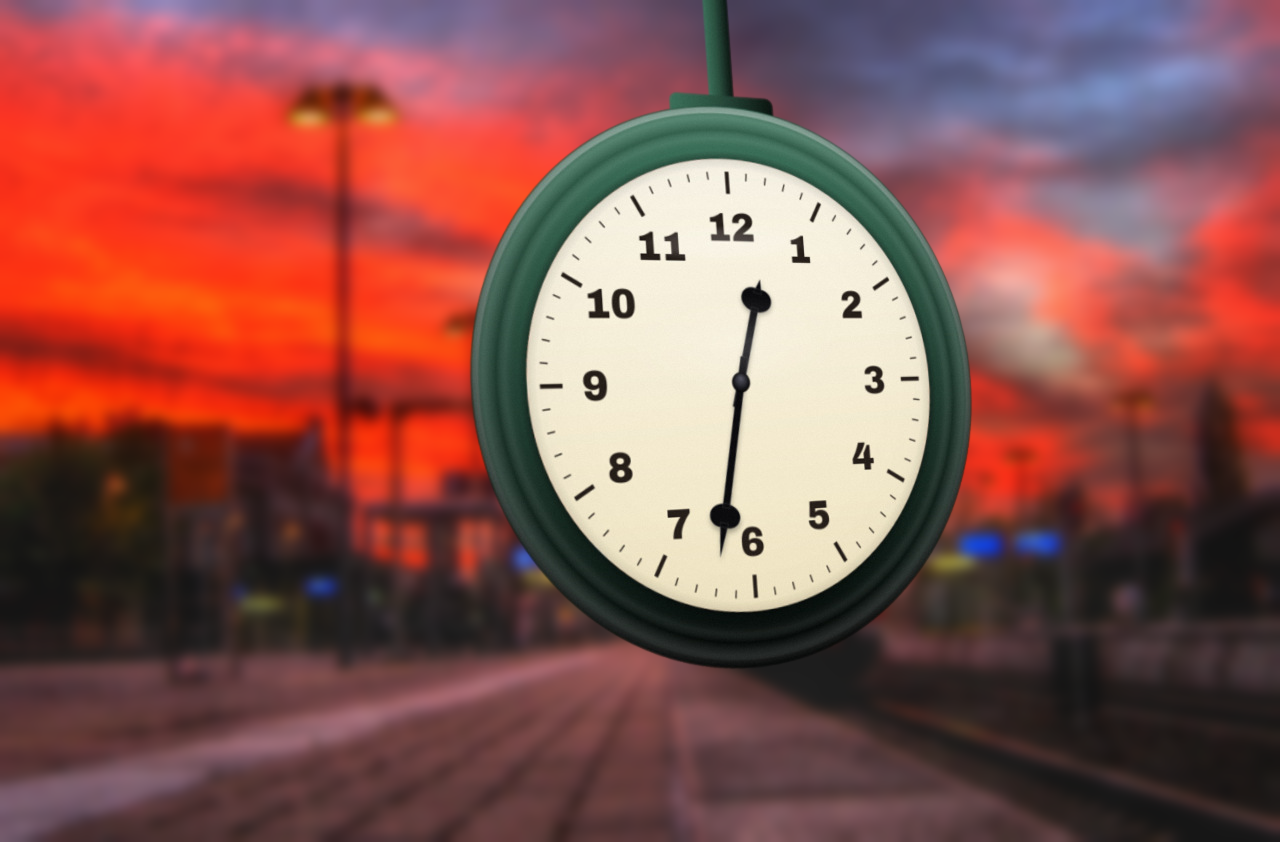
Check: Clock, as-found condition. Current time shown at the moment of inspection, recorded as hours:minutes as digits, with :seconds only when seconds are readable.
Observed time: 12:32
